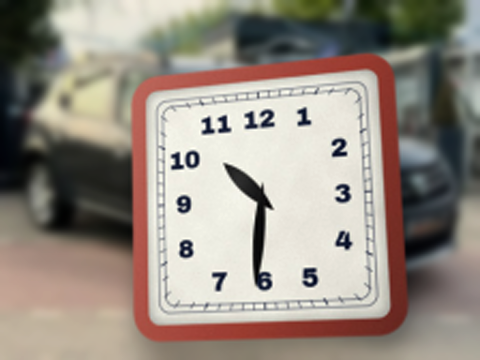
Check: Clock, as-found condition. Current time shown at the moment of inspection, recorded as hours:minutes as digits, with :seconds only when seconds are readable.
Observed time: 10:31
